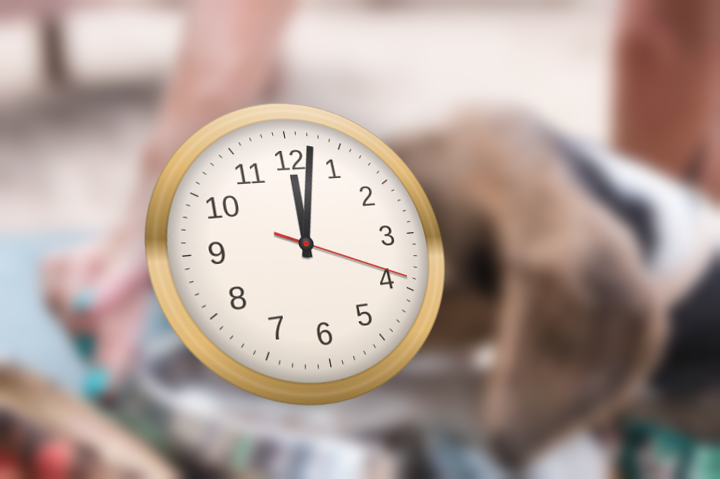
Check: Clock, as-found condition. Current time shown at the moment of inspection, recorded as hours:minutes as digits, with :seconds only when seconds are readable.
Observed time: 12:02:19
